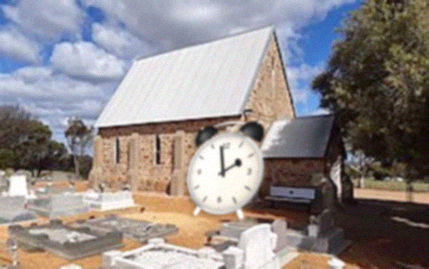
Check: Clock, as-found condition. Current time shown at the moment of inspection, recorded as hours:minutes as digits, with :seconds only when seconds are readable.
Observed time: 1:58
